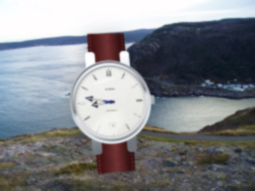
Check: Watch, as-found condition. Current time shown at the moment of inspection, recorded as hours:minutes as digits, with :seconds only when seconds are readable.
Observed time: 8:47
